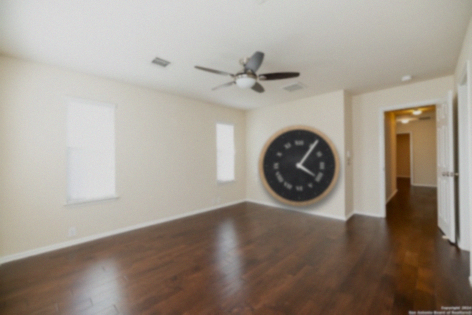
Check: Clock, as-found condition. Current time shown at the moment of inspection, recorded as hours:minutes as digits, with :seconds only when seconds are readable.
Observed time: 4:06
